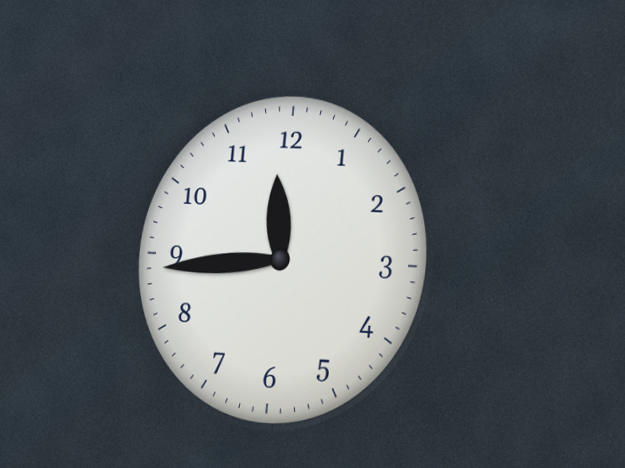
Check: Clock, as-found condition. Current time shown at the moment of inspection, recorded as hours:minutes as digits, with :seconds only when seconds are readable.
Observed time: 11:44
